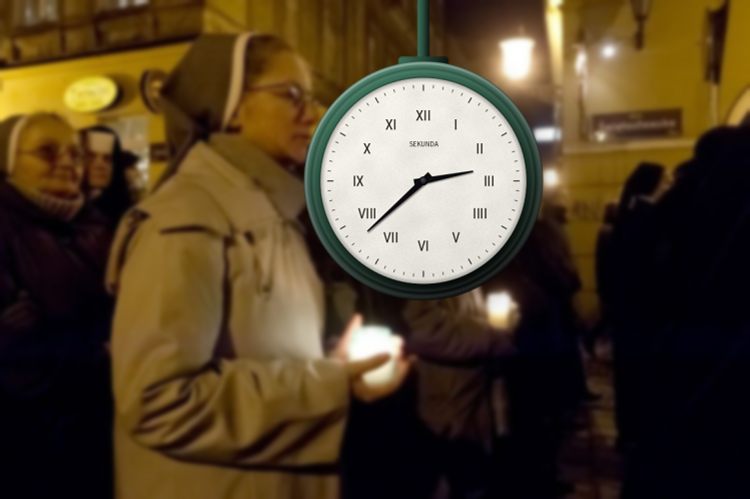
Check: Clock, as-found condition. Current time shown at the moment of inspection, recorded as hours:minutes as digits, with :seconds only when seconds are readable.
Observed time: 2:38
